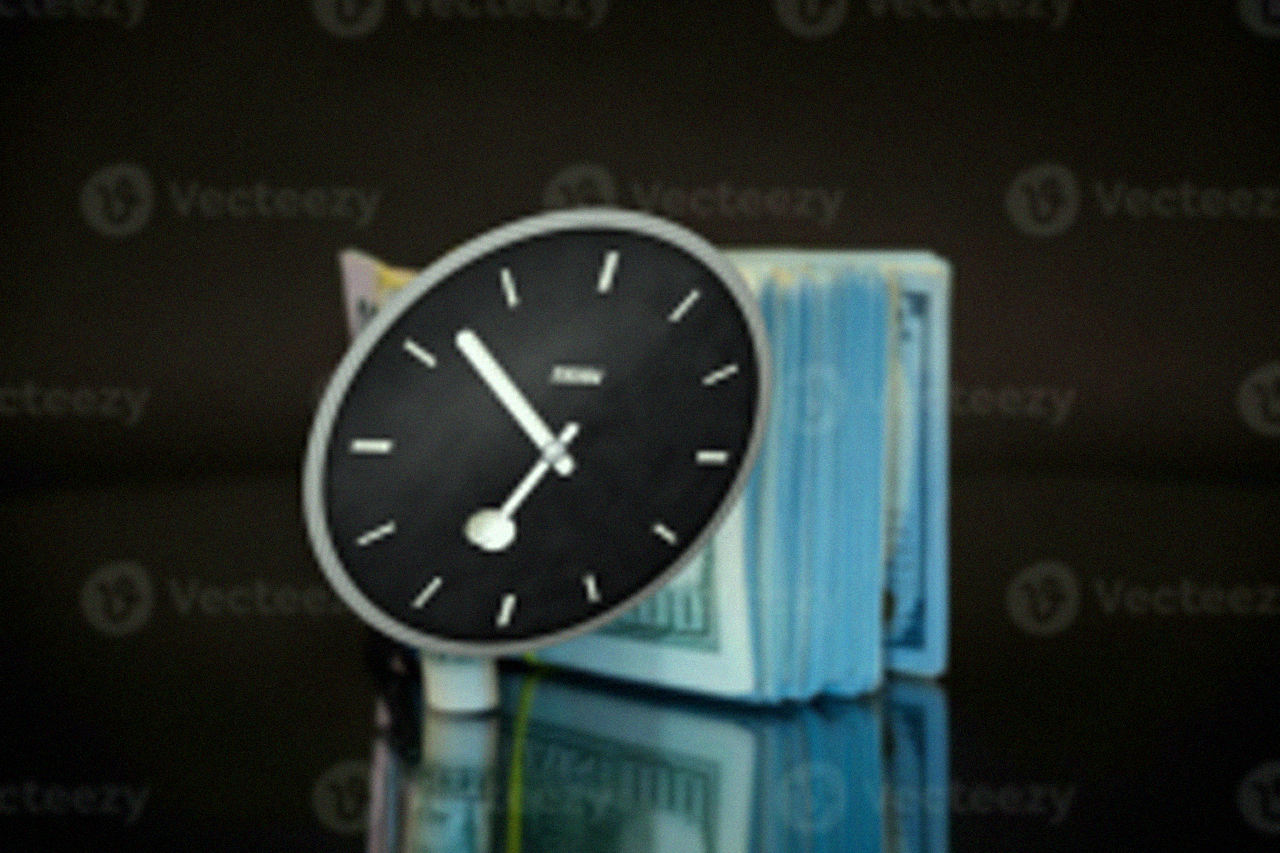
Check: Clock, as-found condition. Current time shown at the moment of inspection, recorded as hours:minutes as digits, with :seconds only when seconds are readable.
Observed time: 6:52
